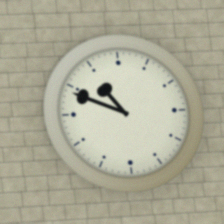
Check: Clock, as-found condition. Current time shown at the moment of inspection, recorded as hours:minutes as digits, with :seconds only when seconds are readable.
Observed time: 10:49
